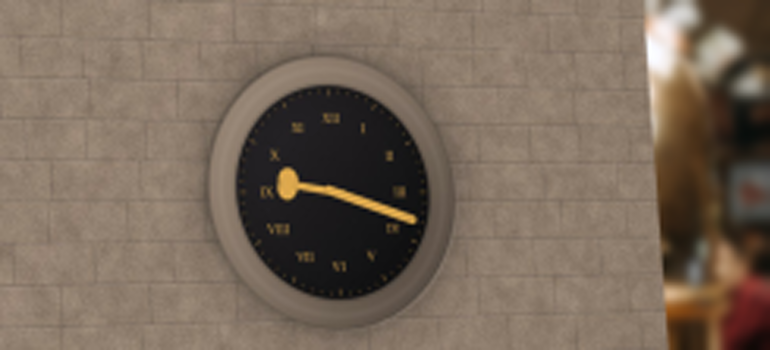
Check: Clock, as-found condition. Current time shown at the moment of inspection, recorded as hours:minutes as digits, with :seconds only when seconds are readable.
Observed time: 9:18
